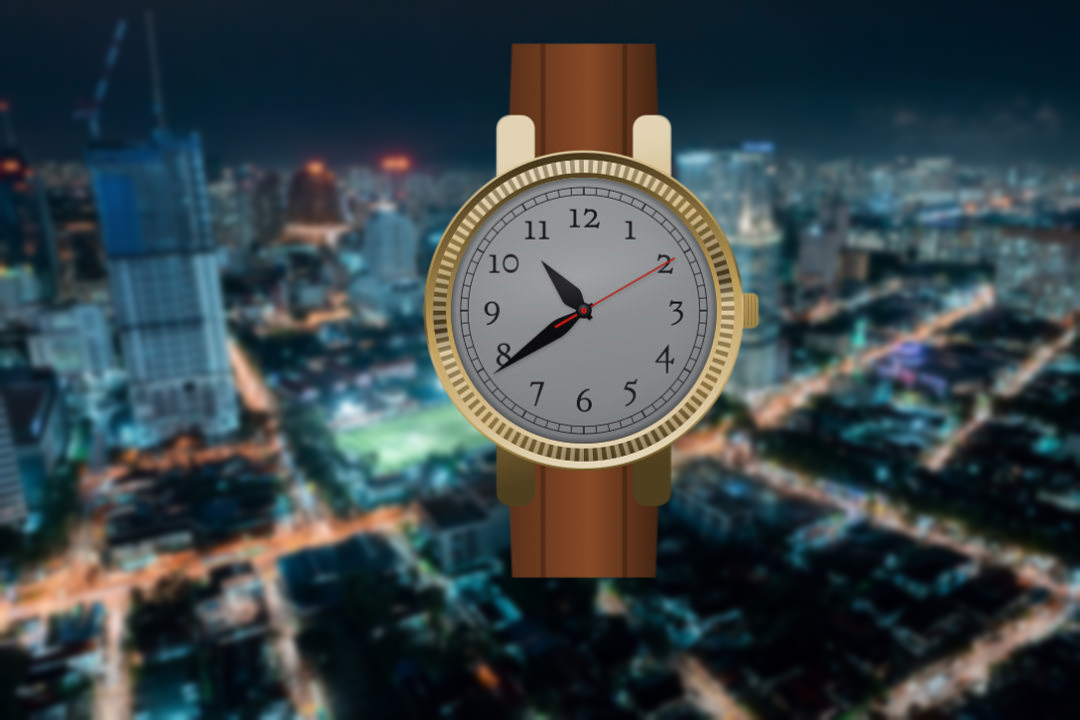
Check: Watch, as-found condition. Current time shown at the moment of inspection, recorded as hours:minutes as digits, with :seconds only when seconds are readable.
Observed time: 10:39:10
